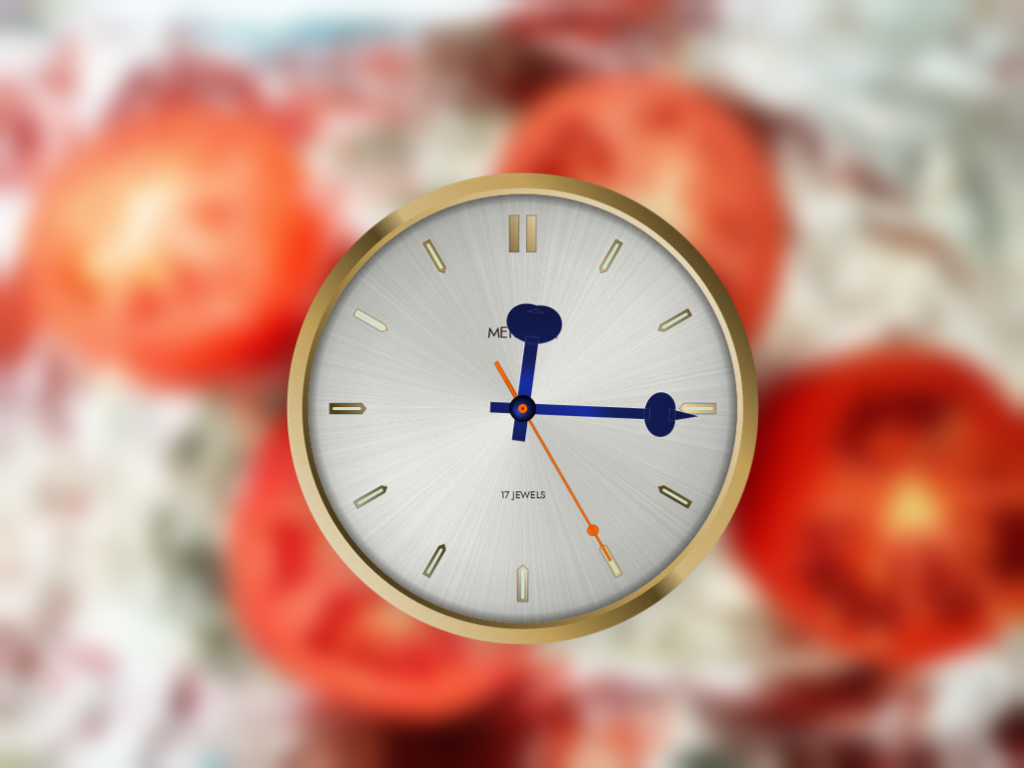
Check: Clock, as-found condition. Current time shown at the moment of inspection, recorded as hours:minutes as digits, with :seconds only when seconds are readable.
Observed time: 12:15:25
